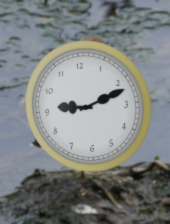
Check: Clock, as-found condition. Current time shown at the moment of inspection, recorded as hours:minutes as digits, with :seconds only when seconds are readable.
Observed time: 9:12
